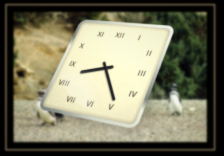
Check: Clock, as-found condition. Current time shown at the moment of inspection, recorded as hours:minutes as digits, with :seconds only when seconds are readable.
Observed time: 8:24
